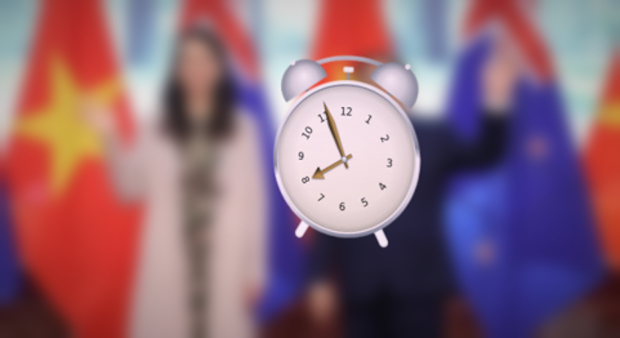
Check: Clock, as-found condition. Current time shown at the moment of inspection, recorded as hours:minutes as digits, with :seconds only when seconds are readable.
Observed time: 7:56
